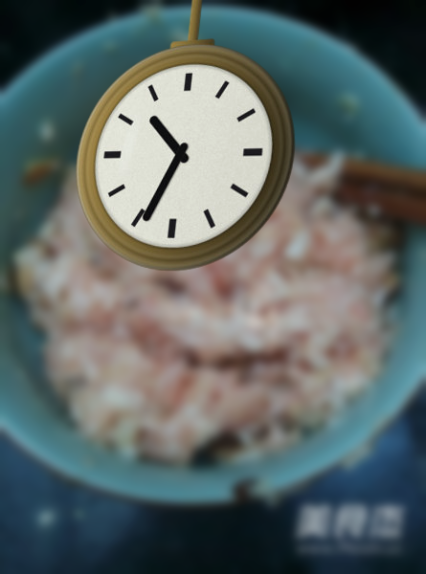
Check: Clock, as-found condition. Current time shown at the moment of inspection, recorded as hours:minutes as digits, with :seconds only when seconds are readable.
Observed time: 10:34
